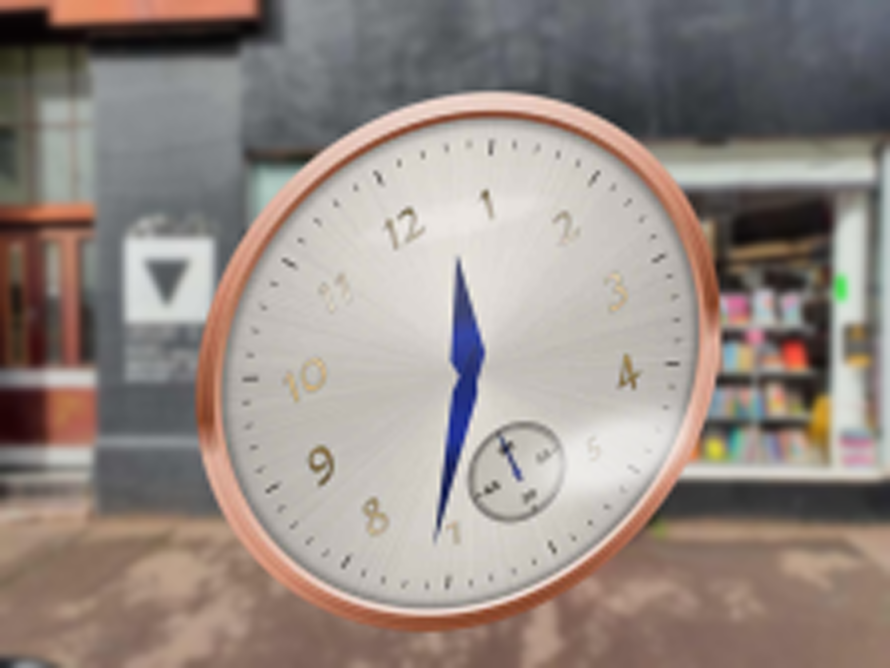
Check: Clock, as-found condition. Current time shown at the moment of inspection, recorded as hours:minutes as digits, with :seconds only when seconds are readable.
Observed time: 12:36
